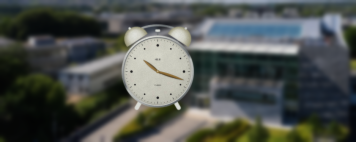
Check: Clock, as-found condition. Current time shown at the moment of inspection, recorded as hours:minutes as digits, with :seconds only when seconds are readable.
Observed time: 10:18
